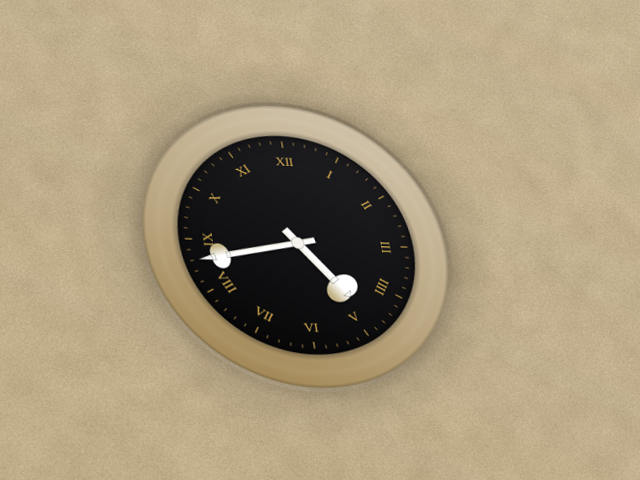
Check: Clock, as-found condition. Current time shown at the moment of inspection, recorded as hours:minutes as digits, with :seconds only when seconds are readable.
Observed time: 4:43
